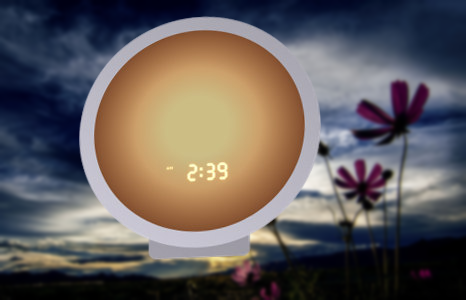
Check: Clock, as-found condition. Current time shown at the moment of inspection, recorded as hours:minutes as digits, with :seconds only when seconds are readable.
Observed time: 2:39
